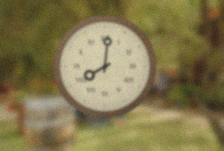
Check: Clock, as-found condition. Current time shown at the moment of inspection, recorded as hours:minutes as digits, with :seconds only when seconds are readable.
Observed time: 8:01
